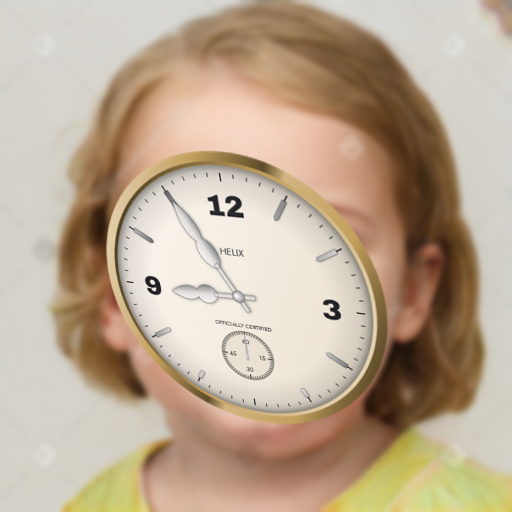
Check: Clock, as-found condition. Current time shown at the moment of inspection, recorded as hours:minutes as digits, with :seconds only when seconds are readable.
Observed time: 8:55
